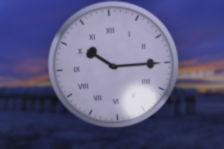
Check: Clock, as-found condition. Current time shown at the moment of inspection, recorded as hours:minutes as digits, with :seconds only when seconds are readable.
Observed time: 10:15
